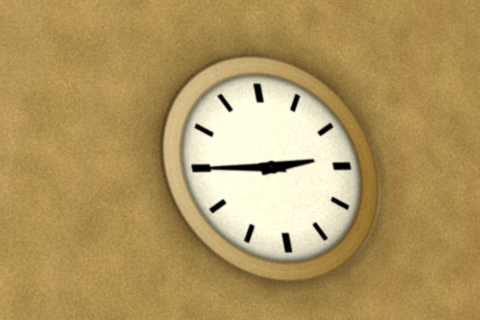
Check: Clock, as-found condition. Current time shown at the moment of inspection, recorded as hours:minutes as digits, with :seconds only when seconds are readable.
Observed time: 2:45
